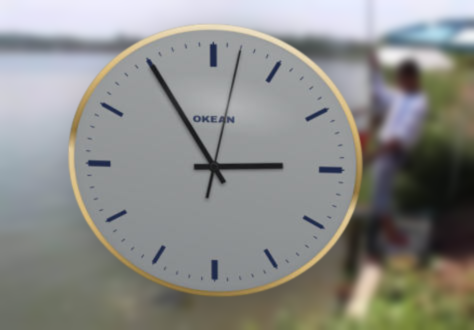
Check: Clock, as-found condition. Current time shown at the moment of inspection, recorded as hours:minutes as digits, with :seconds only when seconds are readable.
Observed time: 2:55:02
